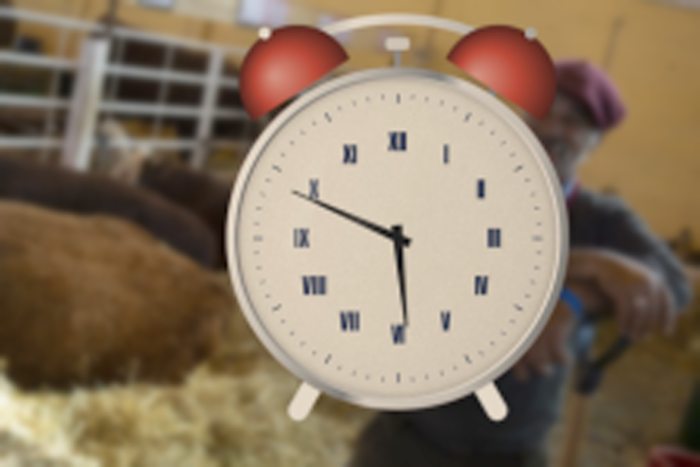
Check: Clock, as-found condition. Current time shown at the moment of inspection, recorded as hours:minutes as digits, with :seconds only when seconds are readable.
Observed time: 5:49
